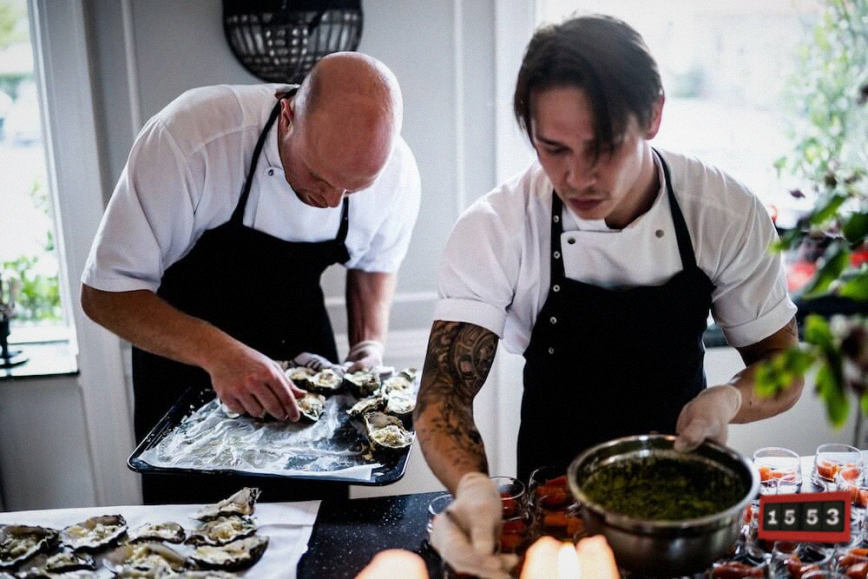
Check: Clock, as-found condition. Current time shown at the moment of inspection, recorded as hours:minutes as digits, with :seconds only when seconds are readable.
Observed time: 15:53
